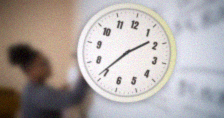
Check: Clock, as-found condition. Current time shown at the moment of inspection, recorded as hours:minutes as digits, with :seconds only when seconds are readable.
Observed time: 1:36
